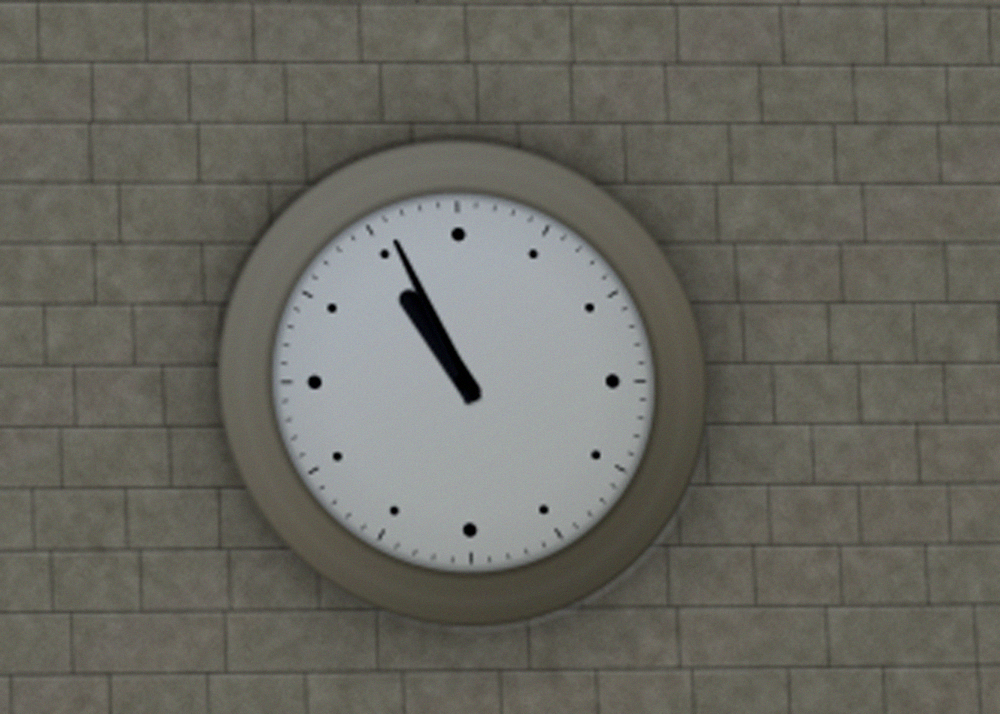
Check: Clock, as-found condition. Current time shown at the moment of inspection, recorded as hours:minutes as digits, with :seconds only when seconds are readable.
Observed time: 10:56
